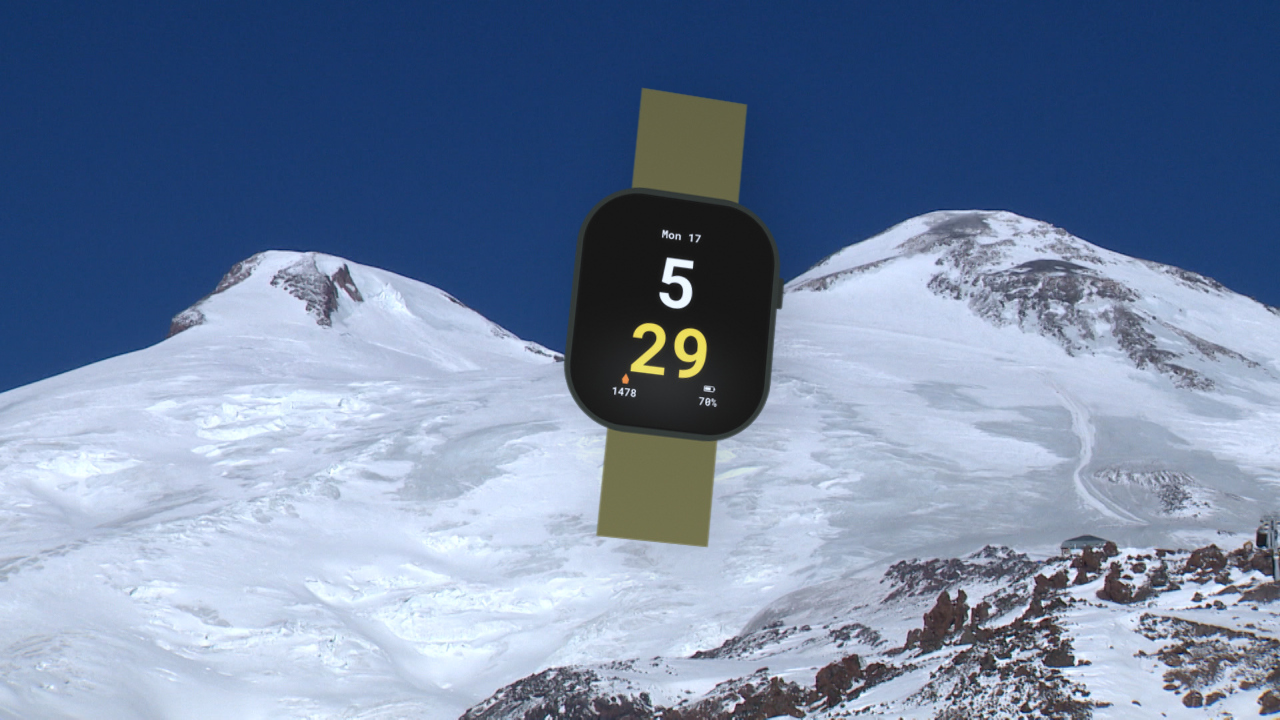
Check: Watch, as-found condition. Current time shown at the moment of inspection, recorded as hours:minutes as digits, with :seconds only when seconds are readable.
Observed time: 5:29
